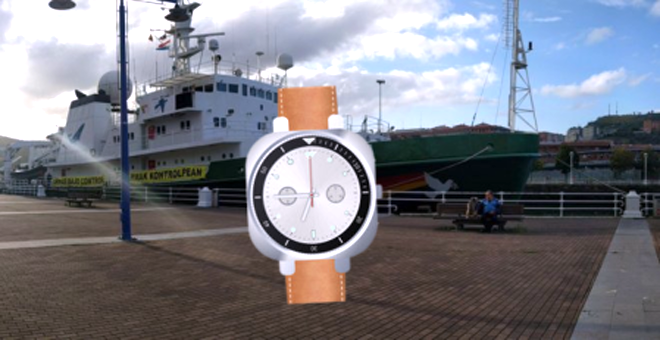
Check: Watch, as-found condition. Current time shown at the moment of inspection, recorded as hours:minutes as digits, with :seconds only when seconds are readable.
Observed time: 6:45
